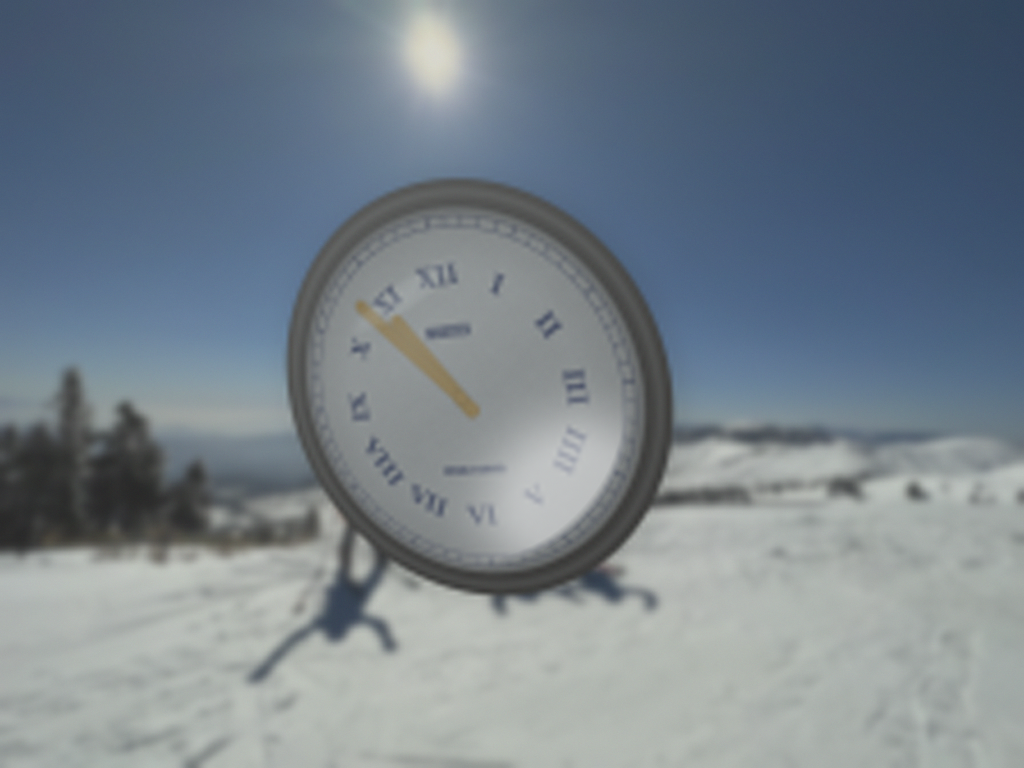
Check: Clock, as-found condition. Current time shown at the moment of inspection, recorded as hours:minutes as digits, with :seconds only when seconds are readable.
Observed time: 10:53
